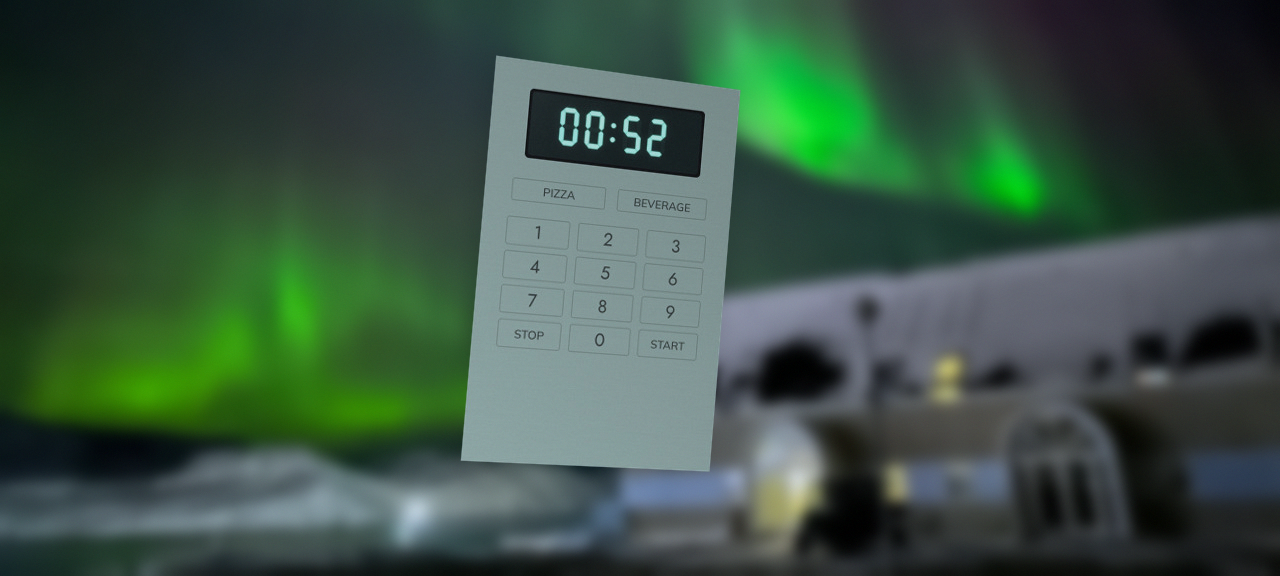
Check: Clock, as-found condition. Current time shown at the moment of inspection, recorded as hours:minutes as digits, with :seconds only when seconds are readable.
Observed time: 0:52
